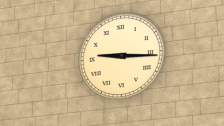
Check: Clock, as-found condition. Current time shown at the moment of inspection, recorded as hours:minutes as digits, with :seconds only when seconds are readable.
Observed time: 9:16
